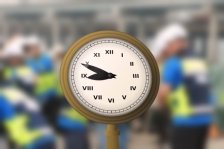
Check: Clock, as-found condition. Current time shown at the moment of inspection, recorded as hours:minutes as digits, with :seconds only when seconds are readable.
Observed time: 8:49
